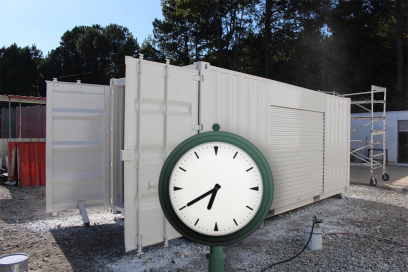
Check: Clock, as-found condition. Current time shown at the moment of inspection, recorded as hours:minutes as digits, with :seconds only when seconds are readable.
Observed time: 6:40
